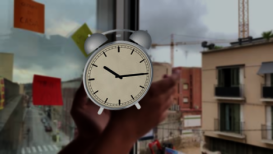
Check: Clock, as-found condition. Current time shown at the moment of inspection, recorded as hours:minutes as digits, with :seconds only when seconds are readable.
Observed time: 10:15
